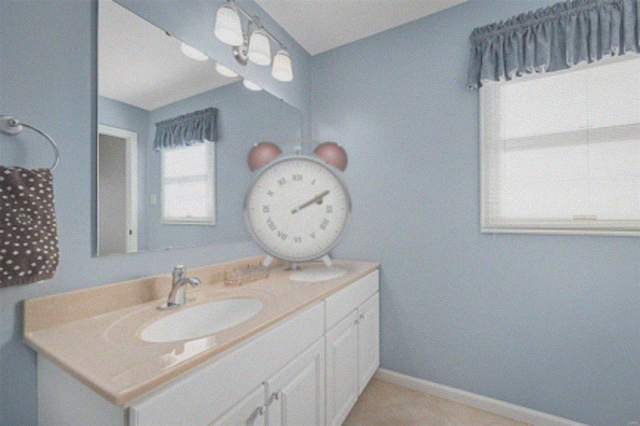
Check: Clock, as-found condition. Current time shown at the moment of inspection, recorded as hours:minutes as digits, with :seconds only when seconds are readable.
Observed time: 2:10
